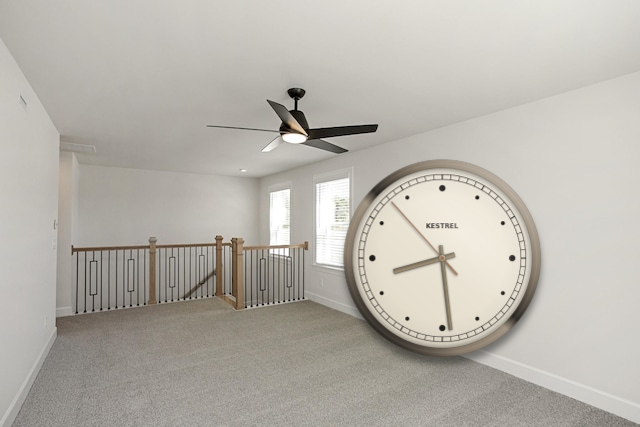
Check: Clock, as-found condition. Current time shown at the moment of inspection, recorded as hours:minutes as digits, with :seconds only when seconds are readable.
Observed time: 8:28:53
